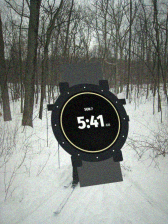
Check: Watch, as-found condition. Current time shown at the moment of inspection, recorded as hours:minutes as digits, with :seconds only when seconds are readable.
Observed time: 5:41
